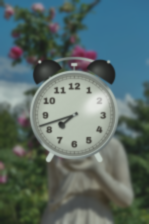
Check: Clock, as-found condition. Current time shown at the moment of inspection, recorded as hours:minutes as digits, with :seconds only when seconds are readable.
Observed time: 7:42
